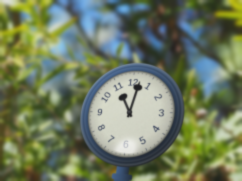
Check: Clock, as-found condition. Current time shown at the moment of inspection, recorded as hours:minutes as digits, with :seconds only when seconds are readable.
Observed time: 11:02
